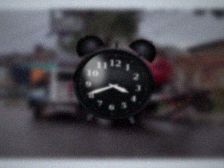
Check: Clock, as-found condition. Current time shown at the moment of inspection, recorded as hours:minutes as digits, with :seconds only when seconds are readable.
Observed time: 3:41
